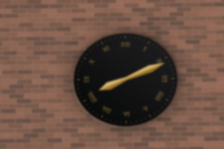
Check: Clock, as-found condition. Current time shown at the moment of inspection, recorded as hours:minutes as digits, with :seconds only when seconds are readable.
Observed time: 8:11
